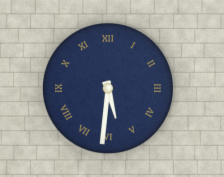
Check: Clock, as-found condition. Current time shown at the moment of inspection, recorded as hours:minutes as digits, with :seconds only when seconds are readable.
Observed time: 5:31
